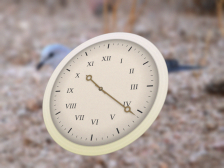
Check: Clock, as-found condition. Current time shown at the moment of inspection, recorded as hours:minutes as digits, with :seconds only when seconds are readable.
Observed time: 10:21
